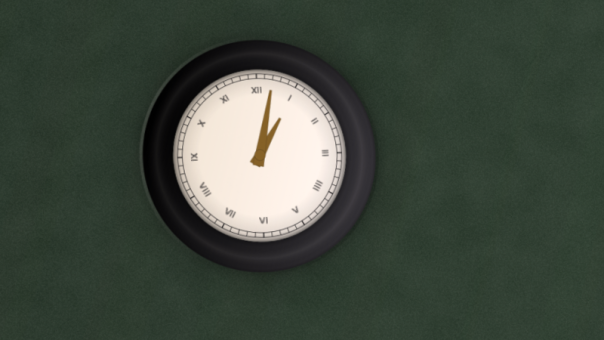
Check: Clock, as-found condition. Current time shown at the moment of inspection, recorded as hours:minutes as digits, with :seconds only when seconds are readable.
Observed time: 1:02
